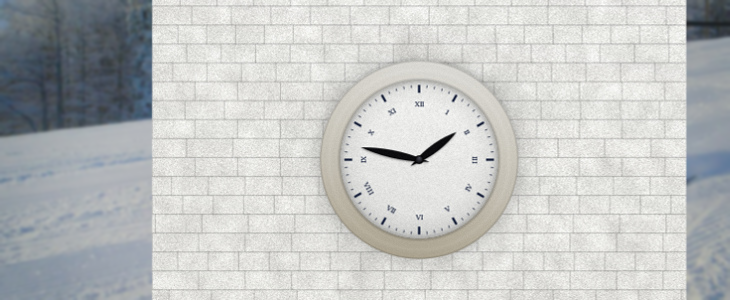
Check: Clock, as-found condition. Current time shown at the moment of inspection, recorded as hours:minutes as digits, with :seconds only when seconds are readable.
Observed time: 1:47
